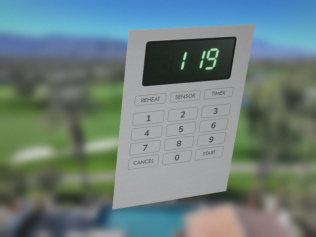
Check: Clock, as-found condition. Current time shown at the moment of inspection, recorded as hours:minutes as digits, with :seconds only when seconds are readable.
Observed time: 1:19
